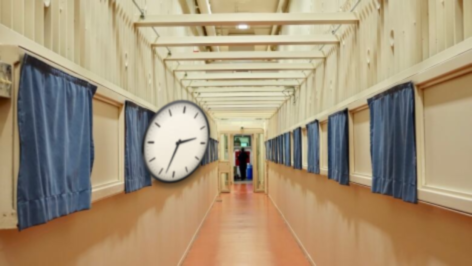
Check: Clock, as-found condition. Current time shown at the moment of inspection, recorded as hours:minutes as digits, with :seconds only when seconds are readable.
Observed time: 2:33
